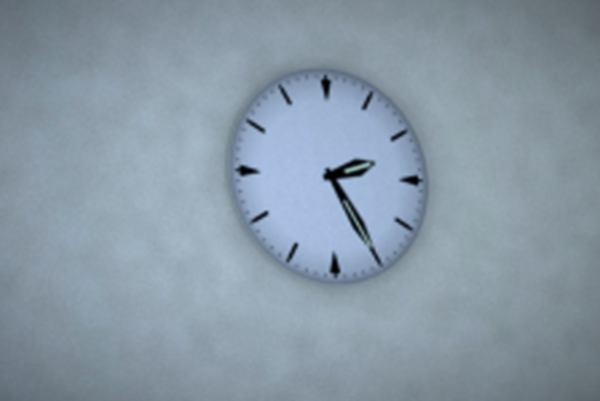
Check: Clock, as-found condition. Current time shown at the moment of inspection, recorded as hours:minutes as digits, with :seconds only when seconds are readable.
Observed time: 2:25
